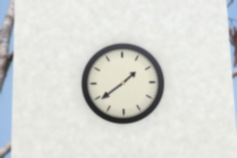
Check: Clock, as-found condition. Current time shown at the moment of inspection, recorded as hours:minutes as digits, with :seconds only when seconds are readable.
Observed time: 1:39
